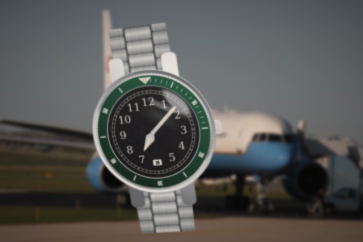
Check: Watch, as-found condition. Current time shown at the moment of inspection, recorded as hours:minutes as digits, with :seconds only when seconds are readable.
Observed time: 7:08
